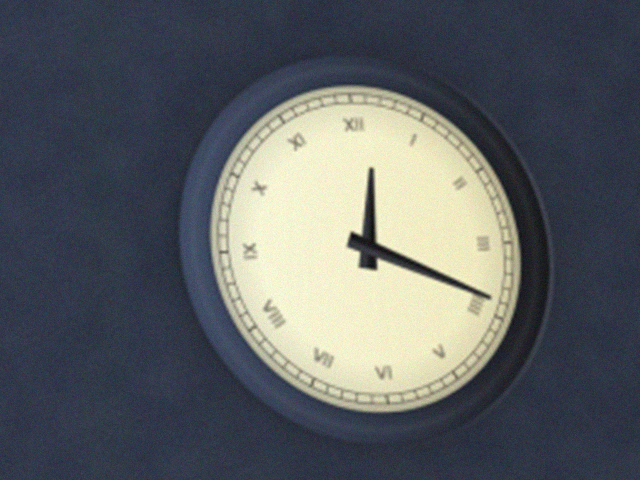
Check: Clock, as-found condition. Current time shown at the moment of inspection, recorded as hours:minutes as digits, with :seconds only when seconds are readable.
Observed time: 12:19
